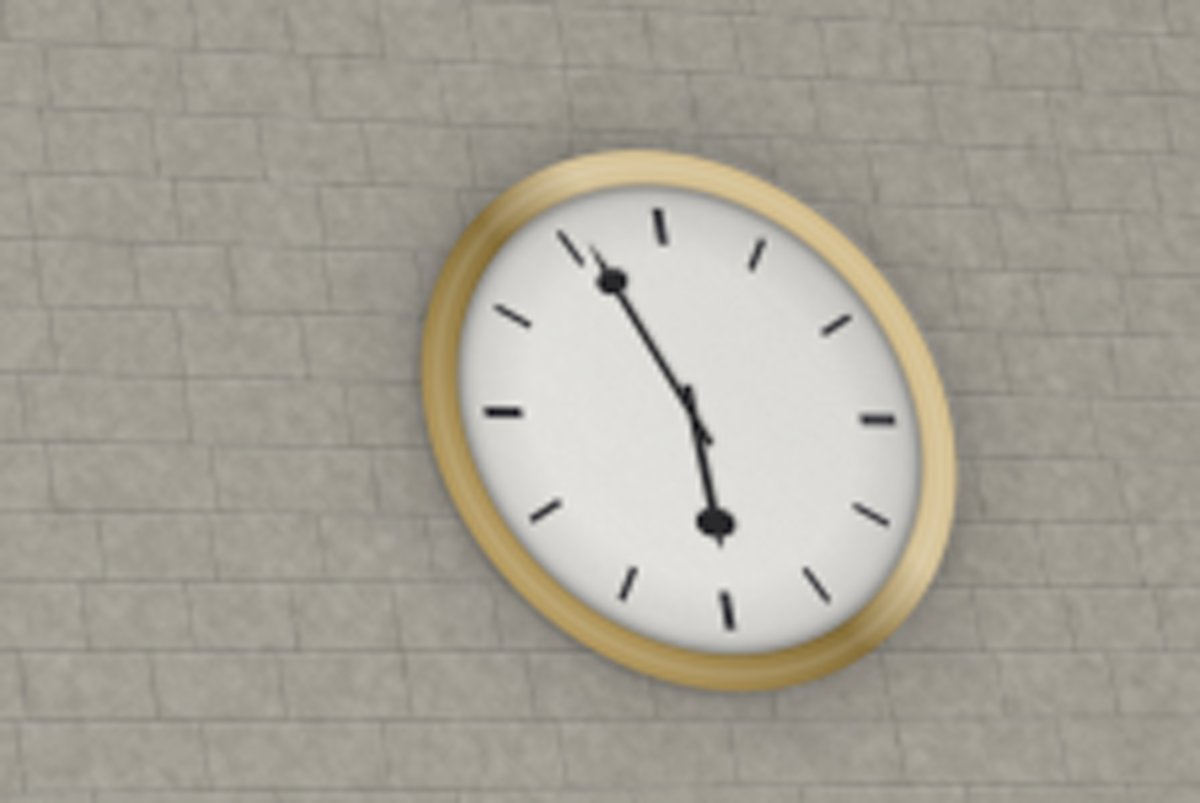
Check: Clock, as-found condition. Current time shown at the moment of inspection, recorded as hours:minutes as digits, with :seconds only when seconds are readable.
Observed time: 5:56
